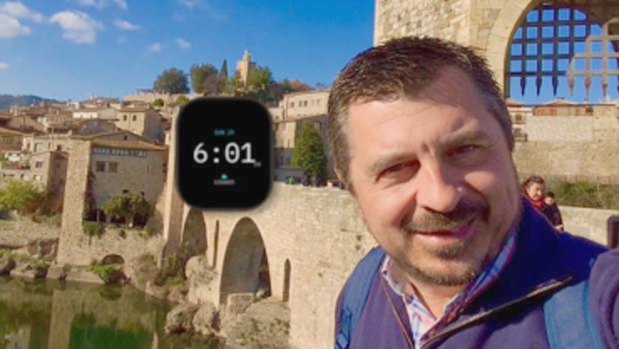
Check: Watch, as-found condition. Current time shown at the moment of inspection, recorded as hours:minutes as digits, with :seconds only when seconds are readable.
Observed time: 6:01
